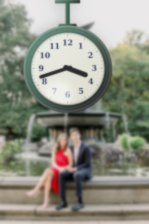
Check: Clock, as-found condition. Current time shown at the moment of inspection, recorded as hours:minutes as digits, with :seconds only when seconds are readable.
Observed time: 3:42
